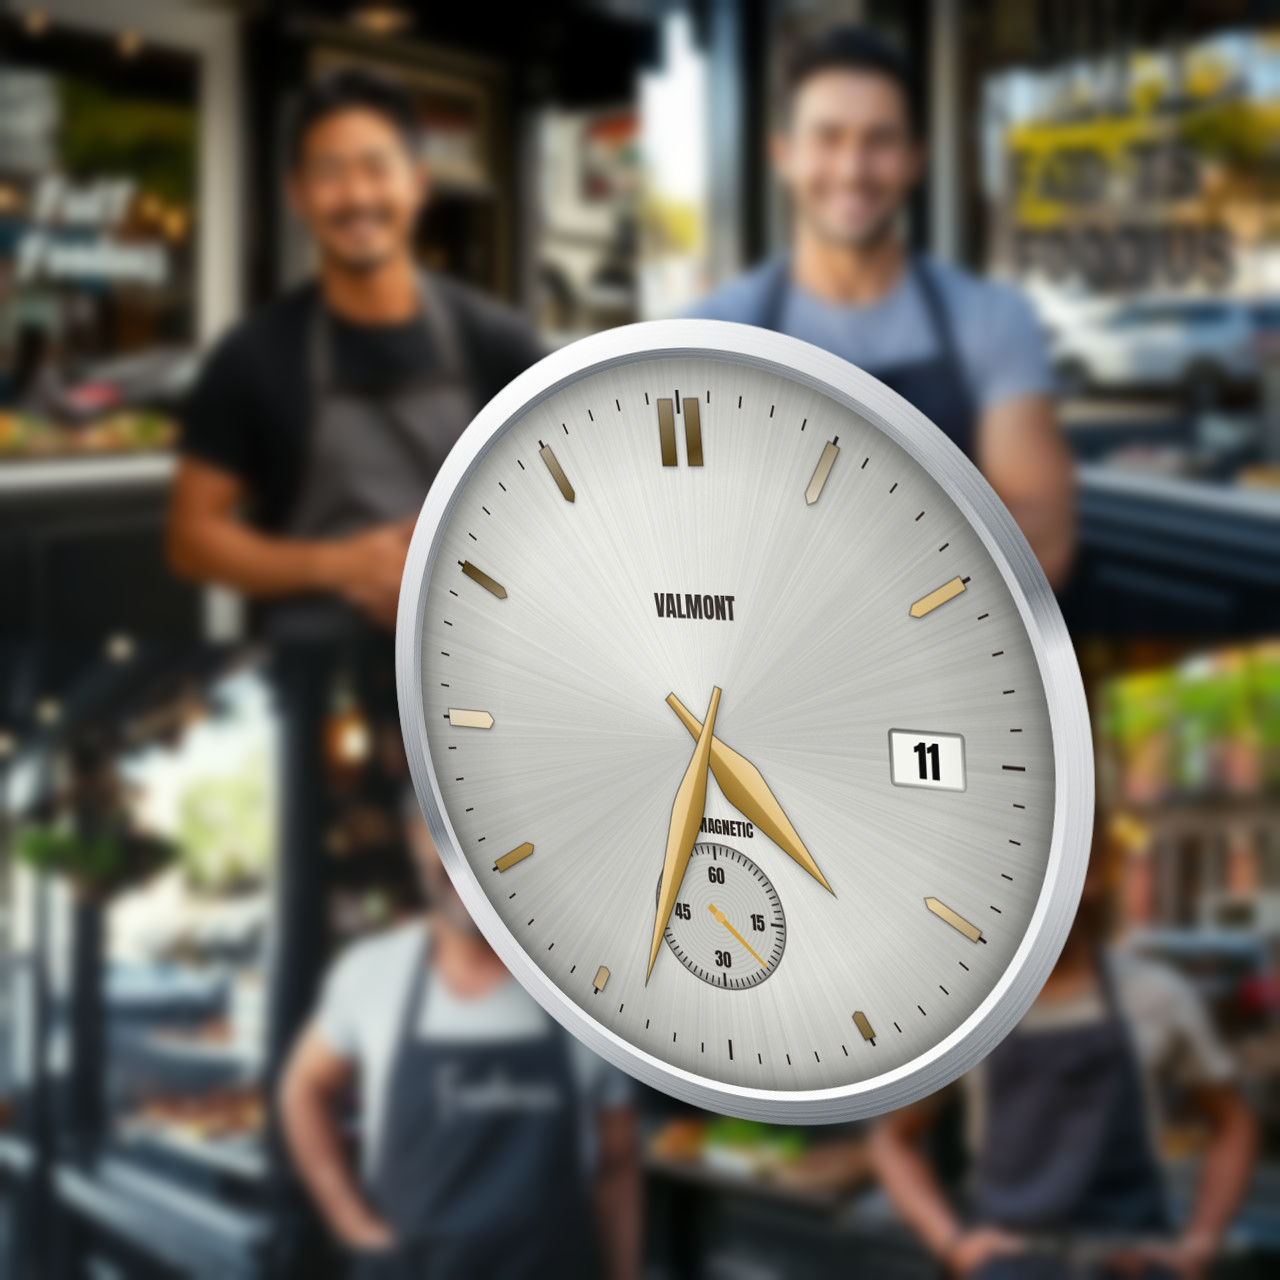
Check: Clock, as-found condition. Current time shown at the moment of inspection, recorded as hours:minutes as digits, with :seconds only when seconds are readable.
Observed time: 4:33:22
